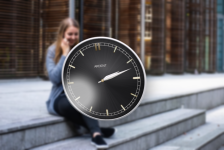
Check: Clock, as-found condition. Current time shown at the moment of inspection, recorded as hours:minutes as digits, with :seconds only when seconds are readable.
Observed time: 2:12
